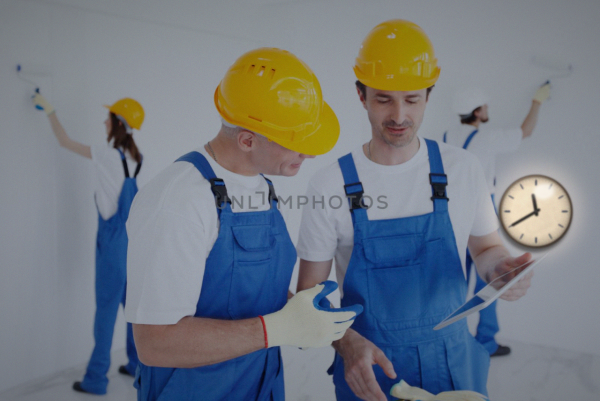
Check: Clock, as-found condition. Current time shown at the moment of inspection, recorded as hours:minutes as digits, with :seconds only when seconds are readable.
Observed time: 11:40
